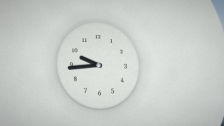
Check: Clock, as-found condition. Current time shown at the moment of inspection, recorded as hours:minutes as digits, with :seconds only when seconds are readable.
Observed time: 9:44
